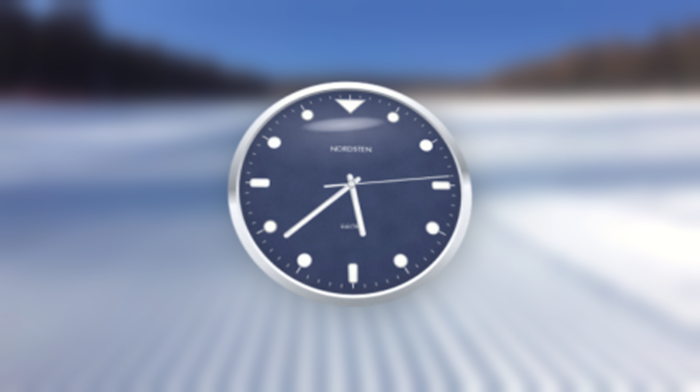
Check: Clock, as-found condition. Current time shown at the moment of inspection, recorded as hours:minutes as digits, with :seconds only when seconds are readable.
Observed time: 5:38:14
